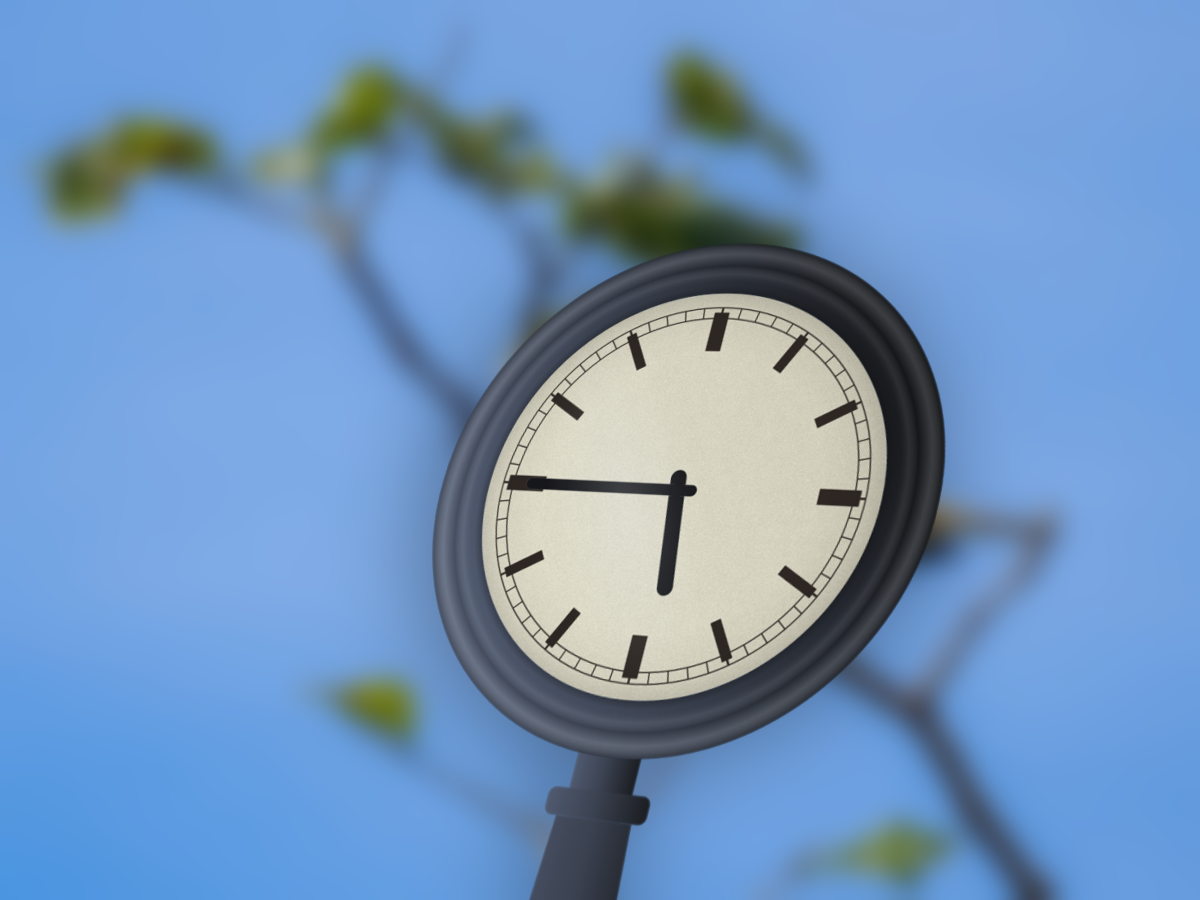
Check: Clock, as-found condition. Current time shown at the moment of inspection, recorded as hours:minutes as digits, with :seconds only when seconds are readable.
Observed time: 5:45
